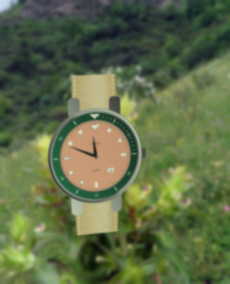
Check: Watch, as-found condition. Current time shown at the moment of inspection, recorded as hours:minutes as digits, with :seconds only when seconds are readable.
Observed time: 11:49
